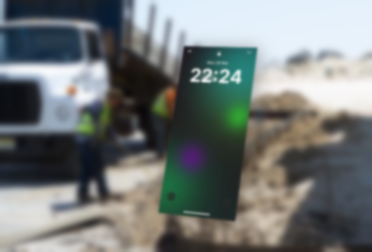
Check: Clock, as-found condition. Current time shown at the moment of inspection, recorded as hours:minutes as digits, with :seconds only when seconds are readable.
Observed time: 22:24
